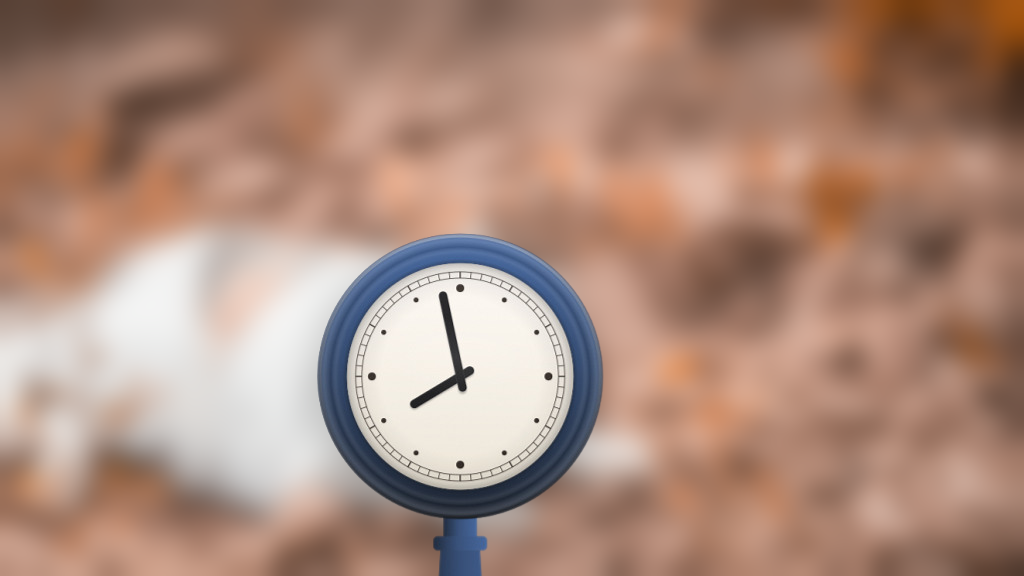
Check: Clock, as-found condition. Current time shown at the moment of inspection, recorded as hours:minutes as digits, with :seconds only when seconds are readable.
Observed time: 7:58
